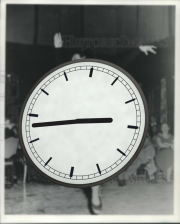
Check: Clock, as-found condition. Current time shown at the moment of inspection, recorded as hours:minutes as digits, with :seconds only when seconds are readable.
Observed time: 2:43
